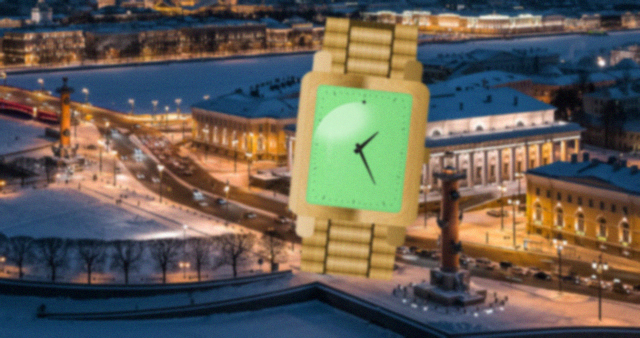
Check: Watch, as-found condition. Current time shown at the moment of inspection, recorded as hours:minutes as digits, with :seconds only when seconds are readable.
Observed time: 1:25
